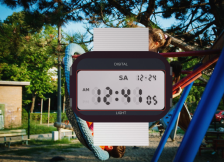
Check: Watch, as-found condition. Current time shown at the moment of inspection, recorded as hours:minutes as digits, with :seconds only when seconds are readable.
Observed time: 12:41:05
